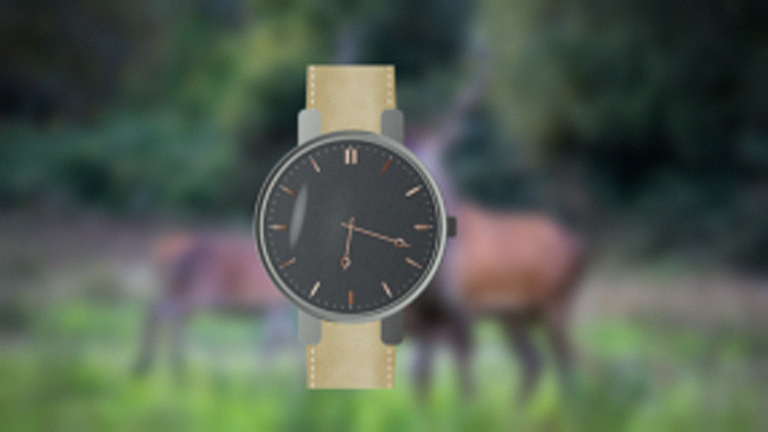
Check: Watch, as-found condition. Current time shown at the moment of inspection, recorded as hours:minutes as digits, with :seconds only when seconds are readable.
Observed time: 6:18
